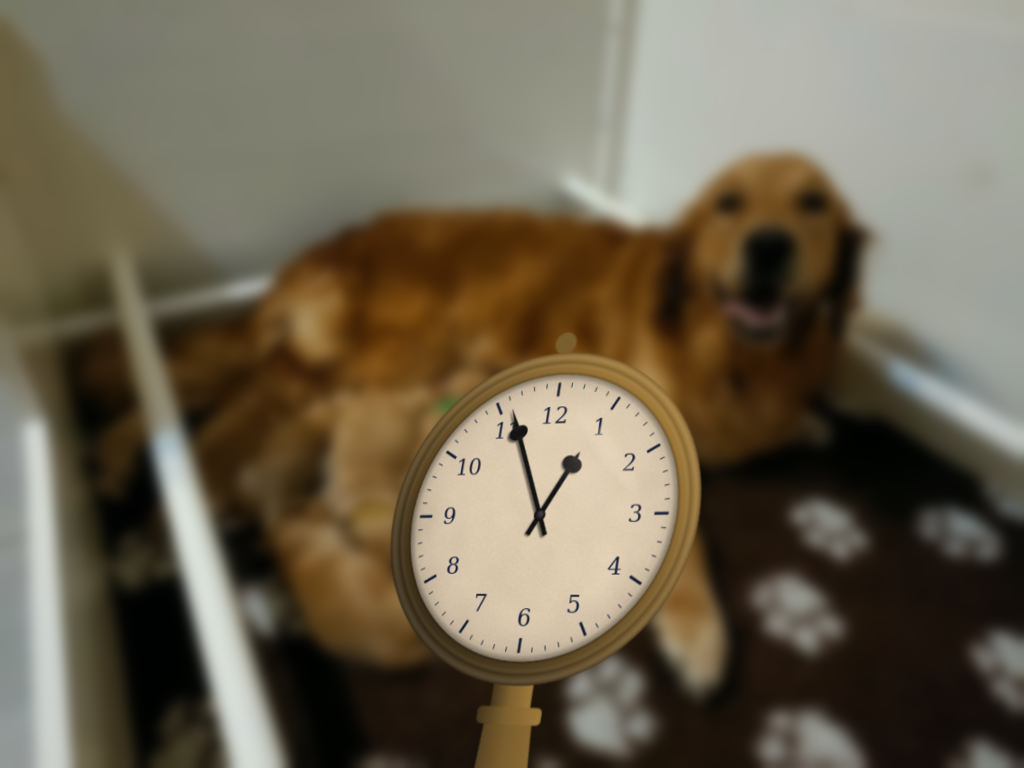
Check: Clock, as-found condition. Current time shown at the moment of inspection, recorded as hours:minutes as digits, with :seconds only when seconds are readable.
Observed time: 12:56
